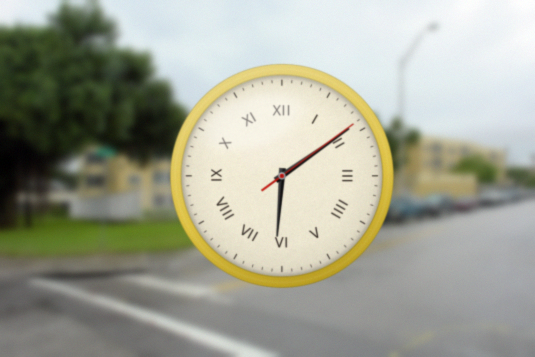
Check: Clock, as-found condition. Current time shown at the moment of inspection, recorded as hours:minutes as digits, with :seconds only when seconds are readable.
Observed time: 6:09:09
